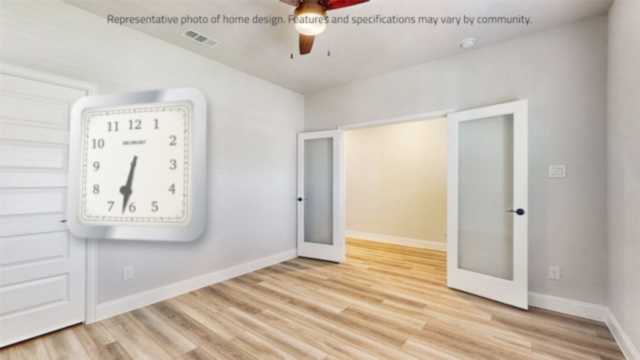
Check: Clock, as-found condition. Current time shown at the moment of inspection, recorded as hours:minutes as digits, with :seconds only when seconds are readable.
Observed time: 6:32
